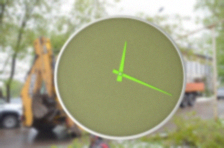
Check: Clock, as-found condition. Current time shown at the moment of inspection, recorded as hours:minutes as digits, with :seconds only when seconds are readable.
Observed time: 12:19
